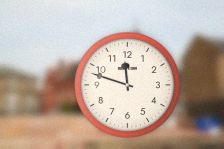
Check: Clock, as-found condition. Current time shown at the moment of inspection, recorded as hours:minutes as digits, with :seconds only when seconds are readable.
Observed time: 11:48
